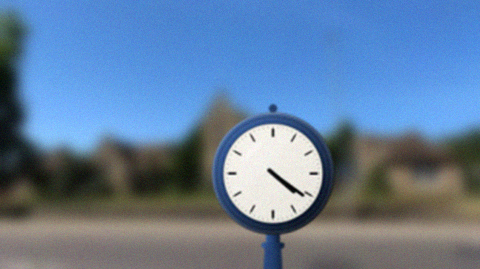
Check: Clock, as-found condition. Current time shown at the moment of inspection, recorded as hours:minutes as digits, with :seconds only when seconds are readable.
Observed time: 4:21
